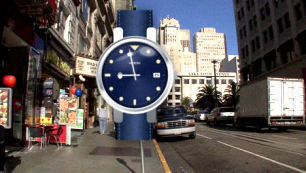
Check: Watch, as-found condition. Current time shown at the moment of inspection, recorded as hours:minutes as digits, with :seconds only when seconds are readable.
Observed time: 8:58
